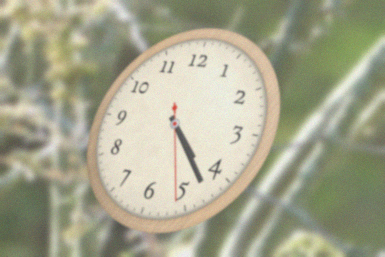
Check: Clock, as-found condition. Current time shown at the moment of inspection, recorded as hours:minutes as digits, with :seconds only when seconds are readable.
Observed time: 4:22:26
